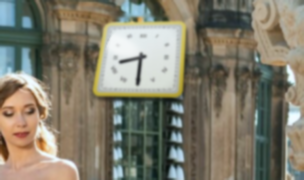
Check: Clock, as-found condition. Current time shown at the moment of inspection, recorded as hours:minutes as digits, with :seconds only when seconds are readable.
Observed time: 8:30
